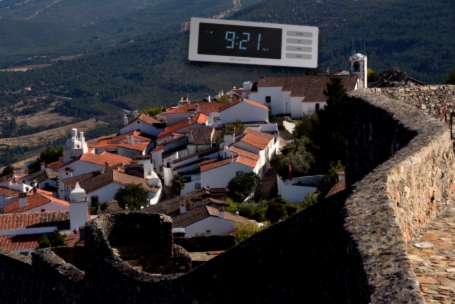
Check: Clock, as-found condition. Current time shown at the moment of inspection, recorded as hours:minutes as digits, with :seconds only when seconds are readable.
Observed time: 9:21
